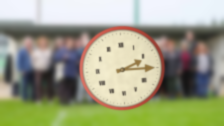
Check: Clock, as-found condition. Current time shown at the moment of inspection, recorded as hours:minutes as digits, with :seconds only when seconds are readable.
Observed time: 2:15
